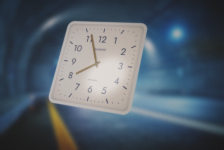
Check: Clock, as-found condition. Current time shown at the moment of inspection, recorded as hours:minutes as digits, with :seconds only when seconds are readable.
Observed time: 7:56
